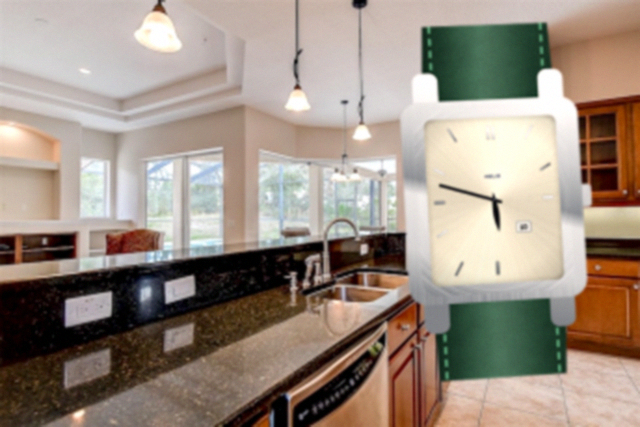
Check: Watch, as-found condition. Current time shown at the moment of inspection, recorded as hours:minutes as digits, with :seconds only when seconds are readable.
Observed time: 5:48
